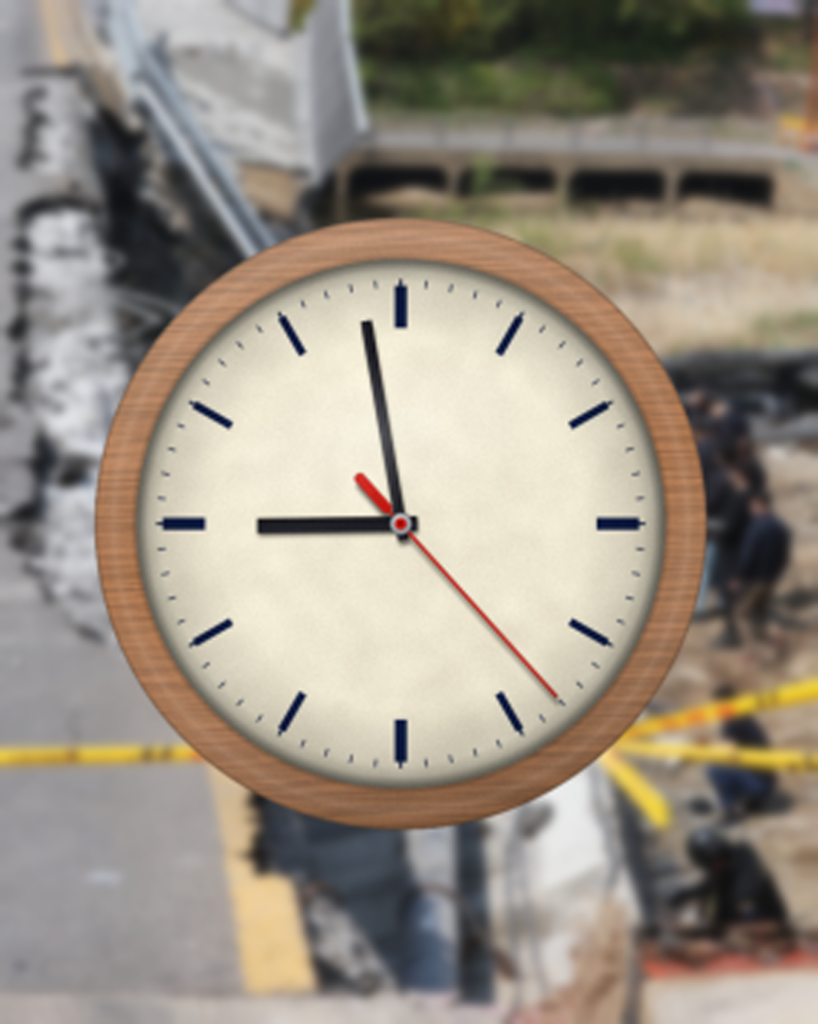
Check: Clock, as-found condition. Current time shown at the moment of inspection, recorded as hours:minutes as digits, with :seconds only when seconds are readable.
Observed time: 8:58:23
